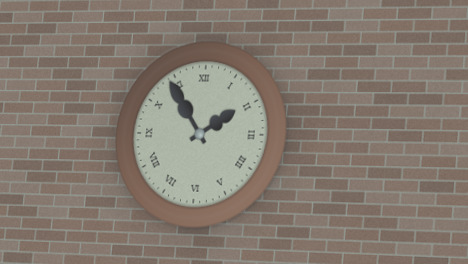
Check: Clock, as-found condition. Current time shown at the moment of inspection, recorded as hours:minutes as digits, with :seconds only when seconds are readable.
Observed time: 1:54
